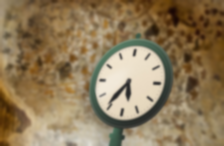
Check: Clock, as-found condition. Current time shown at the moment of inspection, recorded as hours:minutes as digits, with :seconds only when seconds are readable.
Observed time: 5:36
